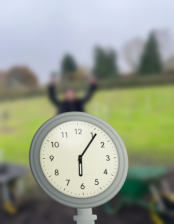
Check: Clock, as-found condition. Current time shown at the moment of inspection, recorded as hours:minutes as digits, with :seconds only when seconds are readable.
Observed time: 6:06
